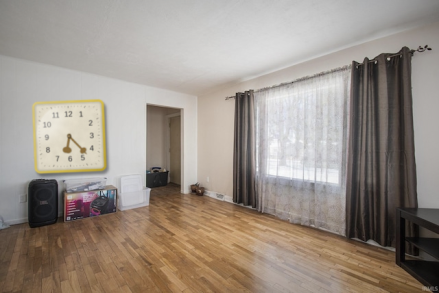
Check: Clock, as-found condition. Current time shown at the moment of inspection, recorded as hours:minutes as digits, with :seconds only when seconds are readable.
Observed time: 6:23
